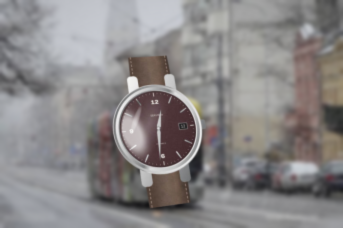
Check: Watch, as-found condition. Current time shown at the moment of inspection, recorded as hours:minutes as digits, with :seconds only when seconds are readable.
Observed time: 12:31
